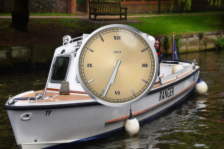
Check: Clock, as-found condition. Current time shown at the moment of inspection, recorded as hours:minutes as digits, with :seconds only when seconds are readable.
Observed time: 6:34
